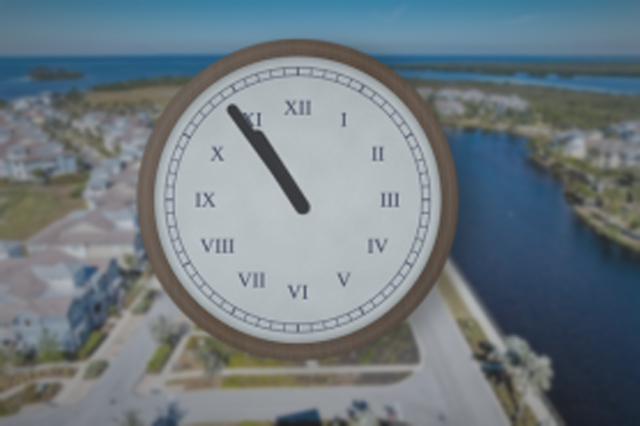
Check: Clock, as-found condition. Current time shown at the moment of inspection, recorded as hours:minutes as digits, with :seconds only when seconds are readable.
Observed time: 10:54
